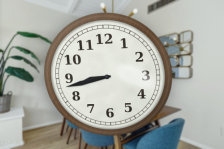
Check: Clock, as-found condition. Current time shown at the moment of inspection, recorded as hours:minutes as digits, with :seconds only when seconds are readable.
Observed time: 8:43
